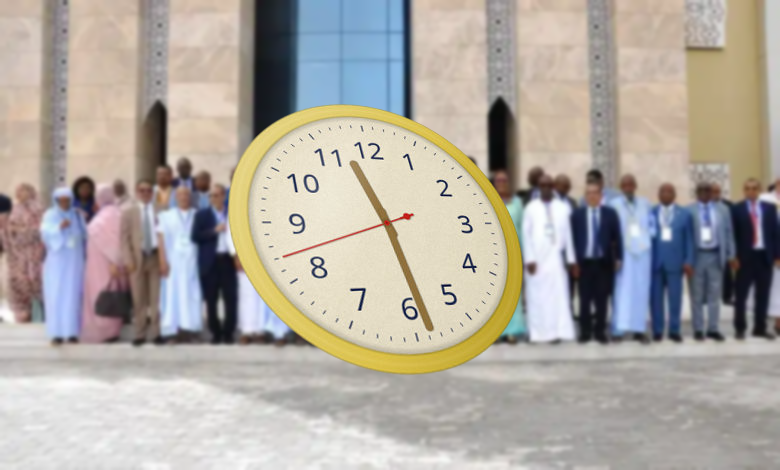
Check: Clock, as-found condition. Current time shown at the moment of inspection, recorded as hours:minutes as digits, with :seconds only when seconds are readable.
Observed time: 11:28:42
